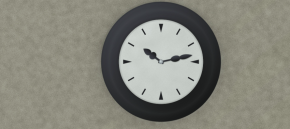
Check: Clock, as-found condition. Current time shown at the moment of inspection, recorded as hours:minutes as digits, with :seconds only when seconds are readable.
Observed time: 10:13
